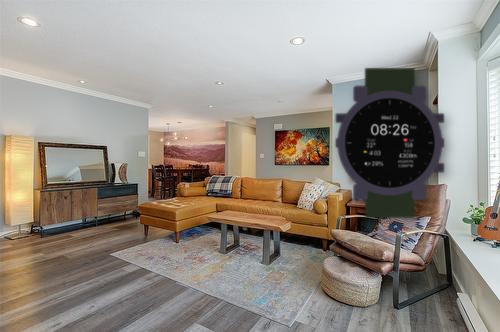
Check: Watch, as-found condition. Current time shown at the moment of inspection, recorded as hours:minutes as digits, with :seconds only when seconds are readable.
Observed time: 8:26
